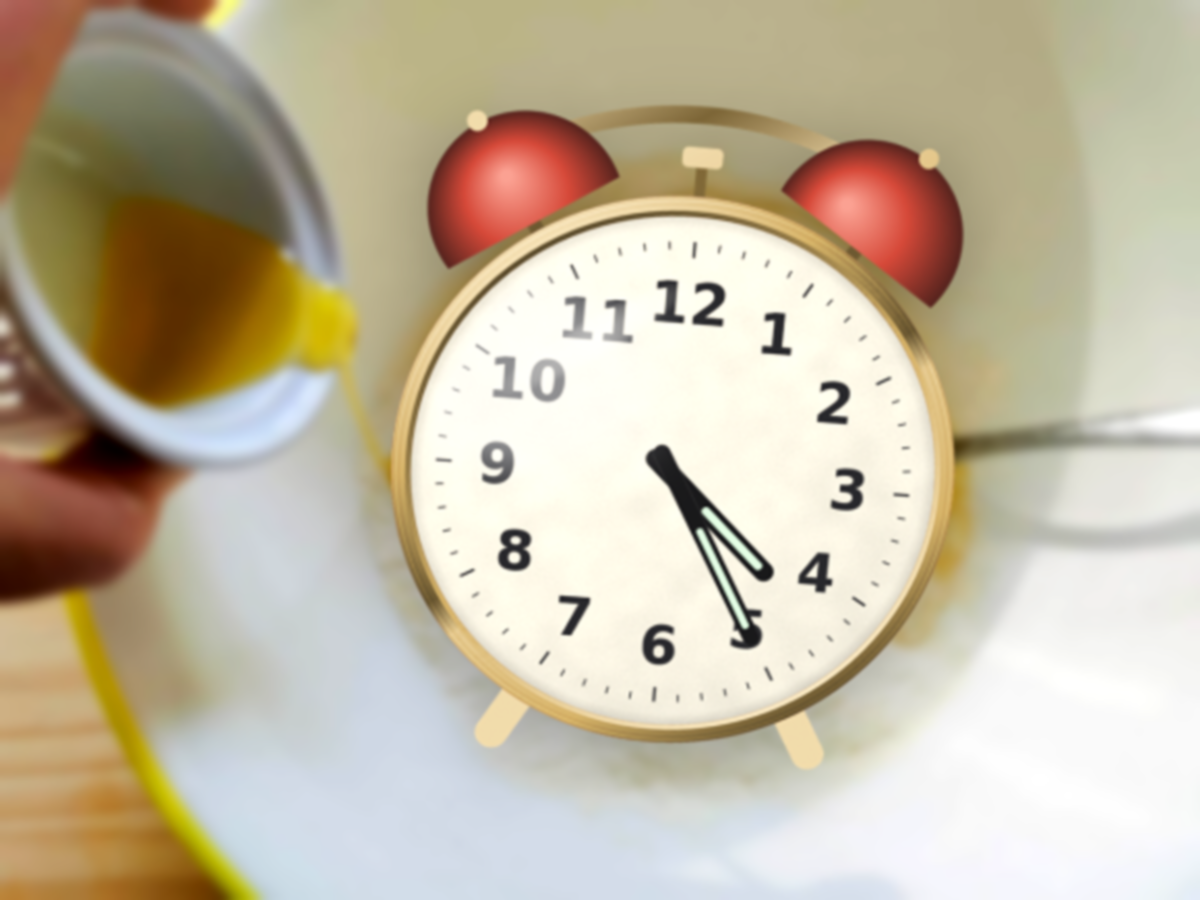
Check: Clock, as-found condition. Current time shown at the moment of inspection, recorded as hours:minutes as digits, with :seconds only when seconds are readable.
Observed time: 4:25
